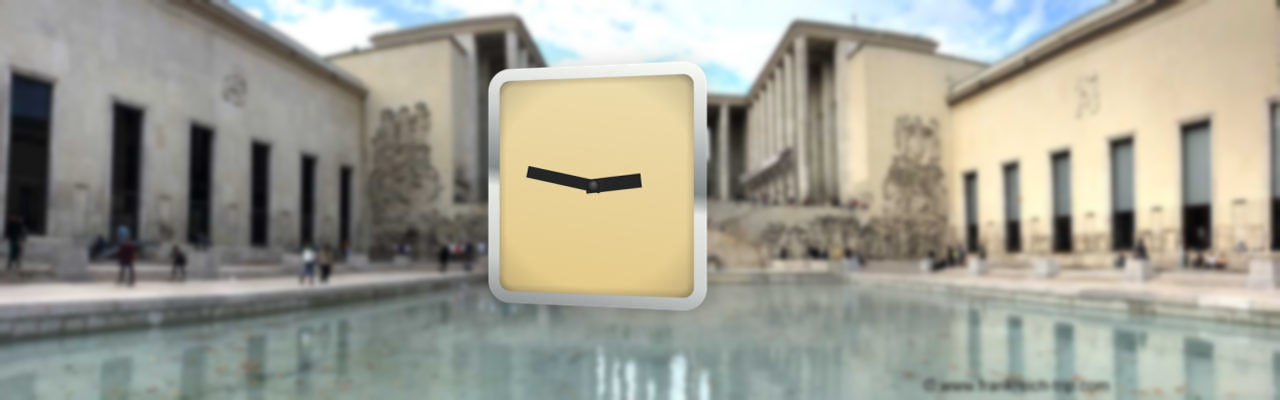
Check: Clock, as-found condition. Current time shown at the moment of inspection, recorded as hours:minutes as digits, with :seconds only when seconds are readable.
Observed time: 2:47
